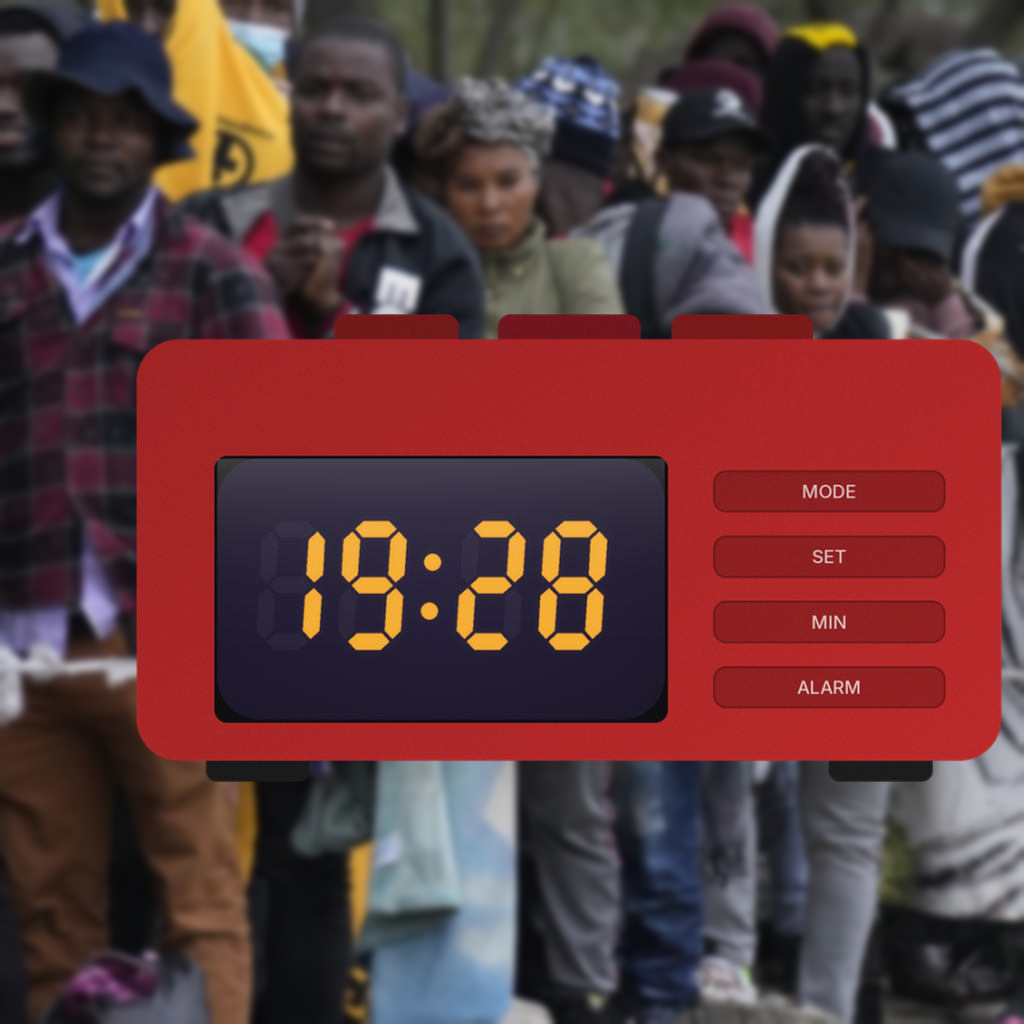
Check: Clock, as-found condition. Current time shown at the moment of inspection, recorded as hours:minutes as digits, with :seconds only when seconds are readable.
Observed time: 19:28
